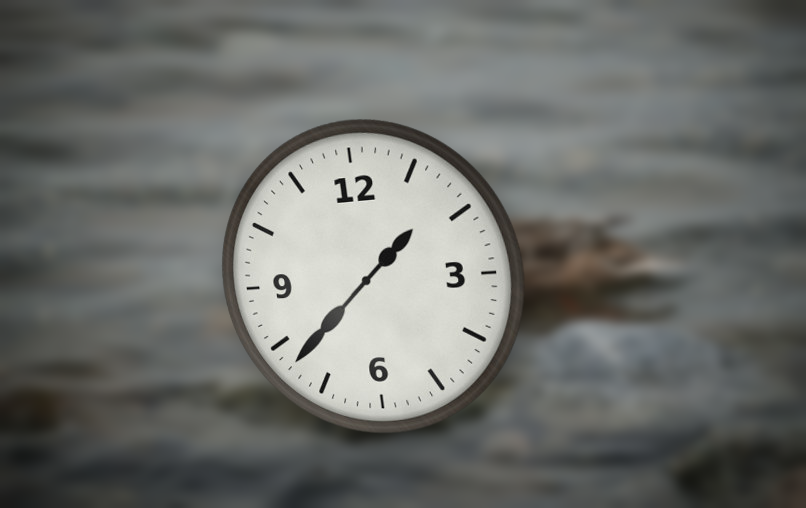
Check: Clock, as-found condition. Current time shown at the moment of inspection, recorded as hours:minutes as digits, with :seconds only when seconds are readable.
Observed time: 1:38
